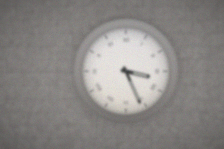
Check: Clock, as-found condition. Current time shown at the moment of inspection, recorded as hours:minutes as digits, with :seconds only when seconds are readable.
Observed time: 3:26
